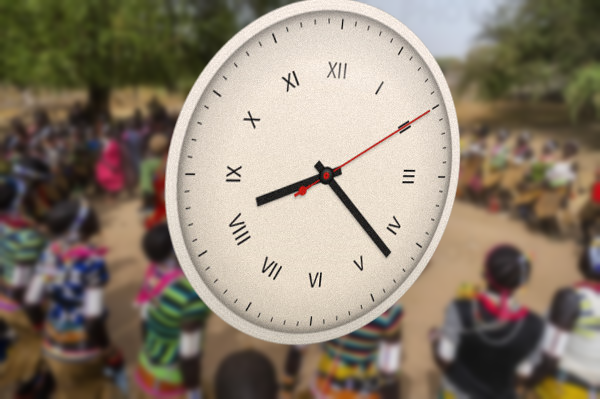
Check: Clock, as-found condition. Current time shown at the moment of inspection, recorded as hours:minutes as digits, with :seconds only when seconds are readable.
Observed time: 8:22:10
